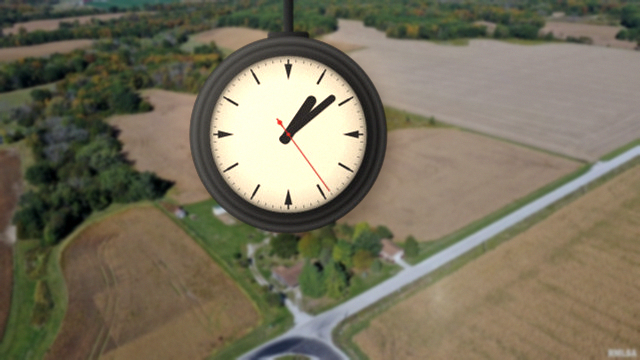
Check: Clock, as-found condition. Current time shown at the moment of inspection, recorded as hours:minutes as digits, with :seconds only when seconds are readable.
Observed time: 1:08:24
